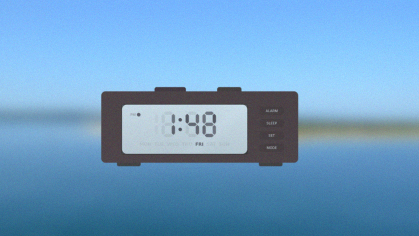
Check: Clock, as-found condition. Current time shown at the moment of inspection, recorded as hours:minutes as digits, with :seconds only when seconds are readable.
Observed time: 1:48
